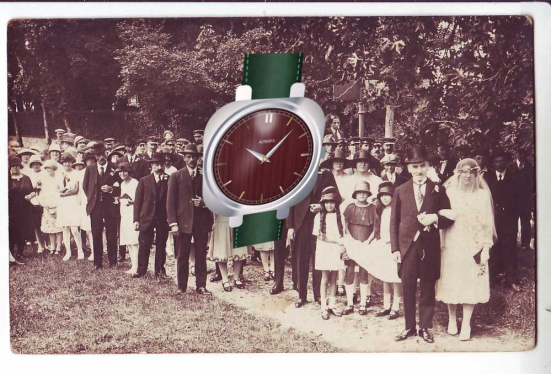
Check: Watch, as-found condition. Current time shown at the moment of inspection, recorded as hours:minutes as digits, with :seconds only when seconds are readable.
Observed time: 10:07
